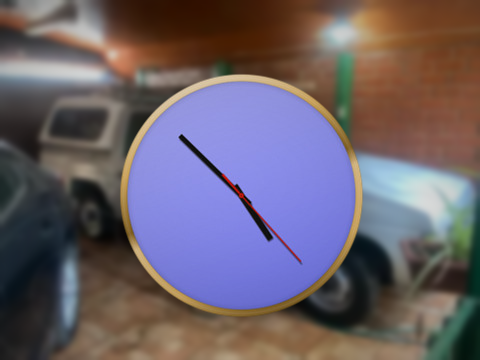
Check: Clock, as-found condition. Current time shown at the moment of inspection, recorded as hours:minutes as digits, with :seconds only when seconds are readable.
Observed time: 4:52:23
